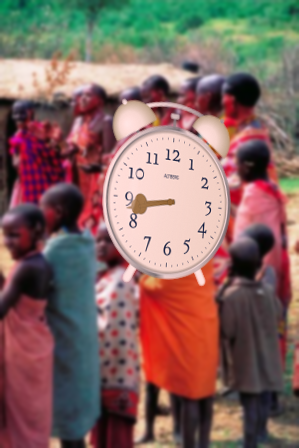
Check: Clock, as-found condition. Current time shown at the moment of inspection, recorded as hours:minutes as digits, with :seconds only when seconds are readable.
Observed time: 8:43
